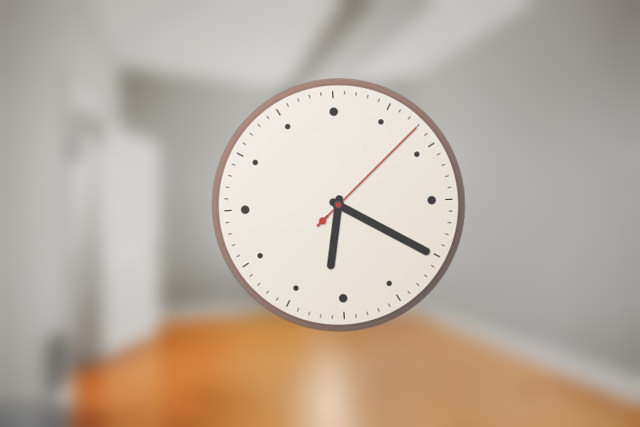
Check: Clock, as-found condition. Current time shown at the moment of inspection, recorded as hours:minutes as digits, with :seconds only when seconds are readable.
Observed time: 6:20:08
